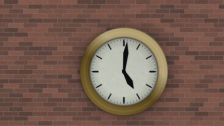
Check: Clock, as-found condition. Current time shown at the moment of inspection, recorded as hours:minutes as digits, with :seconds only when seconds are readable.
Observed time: 5:01
